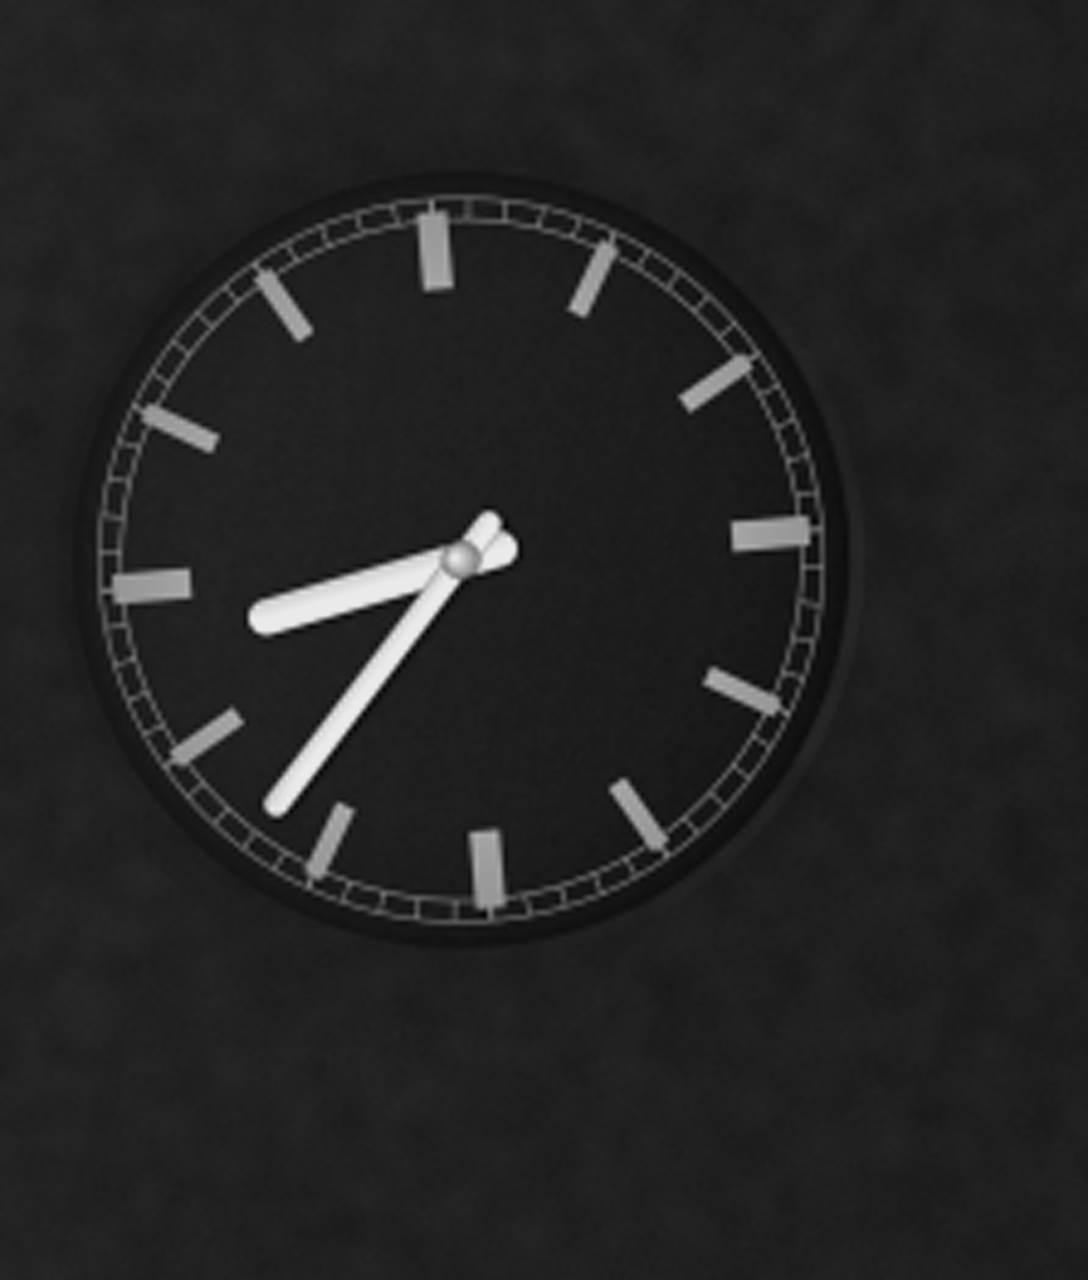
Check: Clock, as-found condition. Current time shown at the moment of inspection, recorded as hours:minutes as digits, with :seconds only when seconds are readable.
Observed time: 8:37
